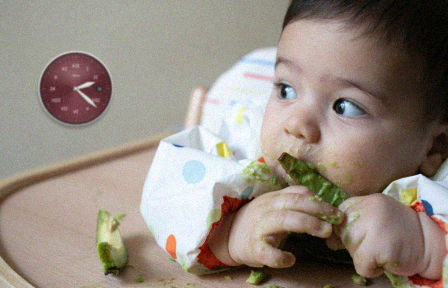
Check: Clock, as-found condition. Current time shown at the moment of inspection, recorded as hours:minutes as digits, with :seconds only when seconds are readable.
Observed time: 2:22
